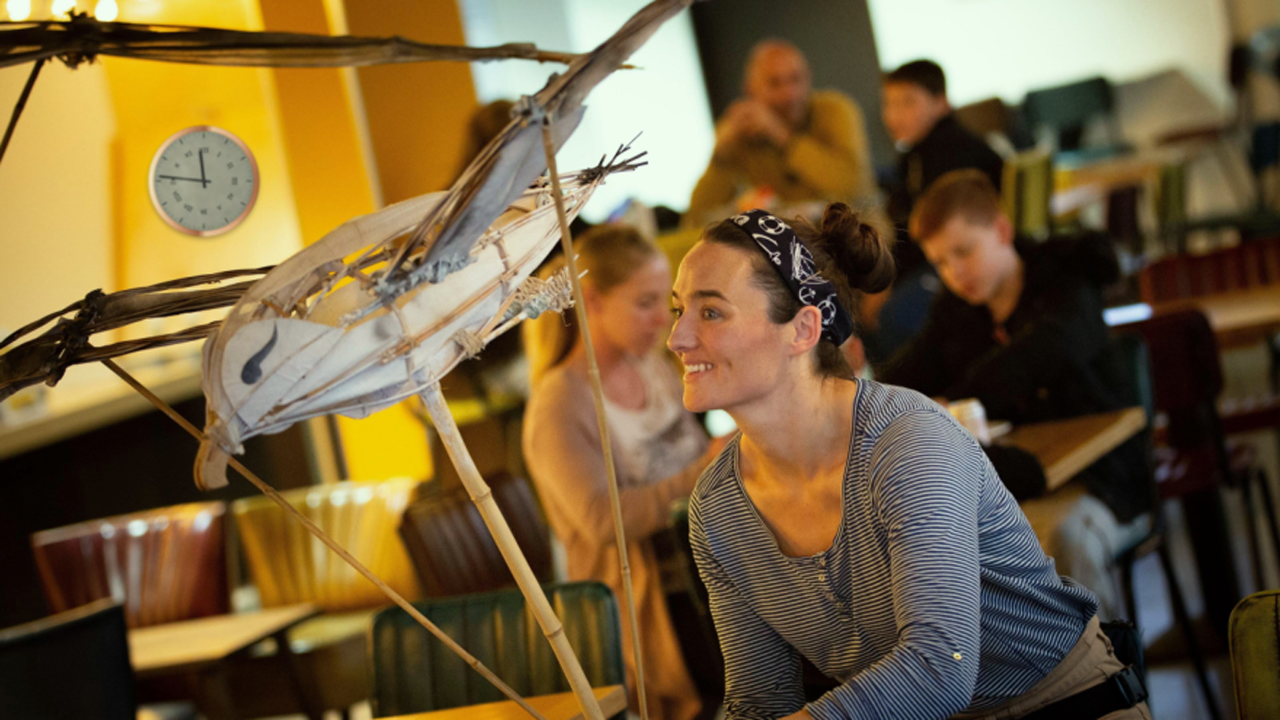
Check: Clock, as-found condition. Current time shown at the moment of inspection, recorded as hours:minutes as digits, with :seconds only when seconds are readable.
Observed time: 11:46
